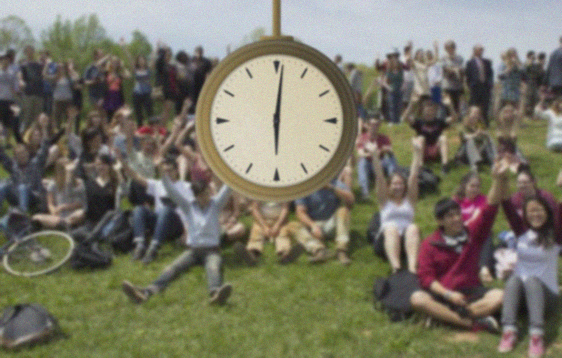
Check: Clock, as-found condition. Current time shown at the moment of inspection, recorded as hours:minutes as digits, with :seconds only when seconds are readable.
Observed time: 6:01
